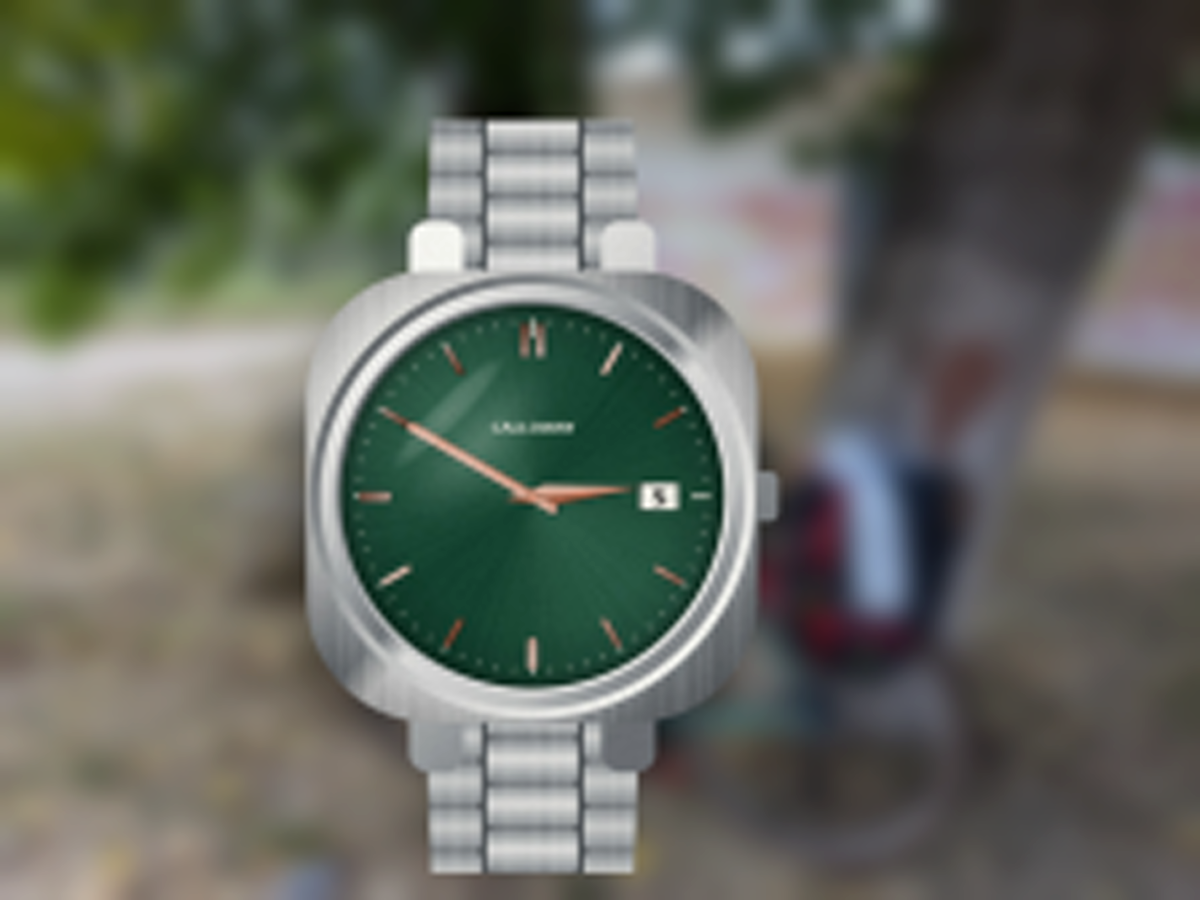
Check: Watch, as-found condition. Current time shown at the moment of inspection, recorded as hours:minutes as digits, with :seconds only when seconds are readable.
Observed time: 2:50
